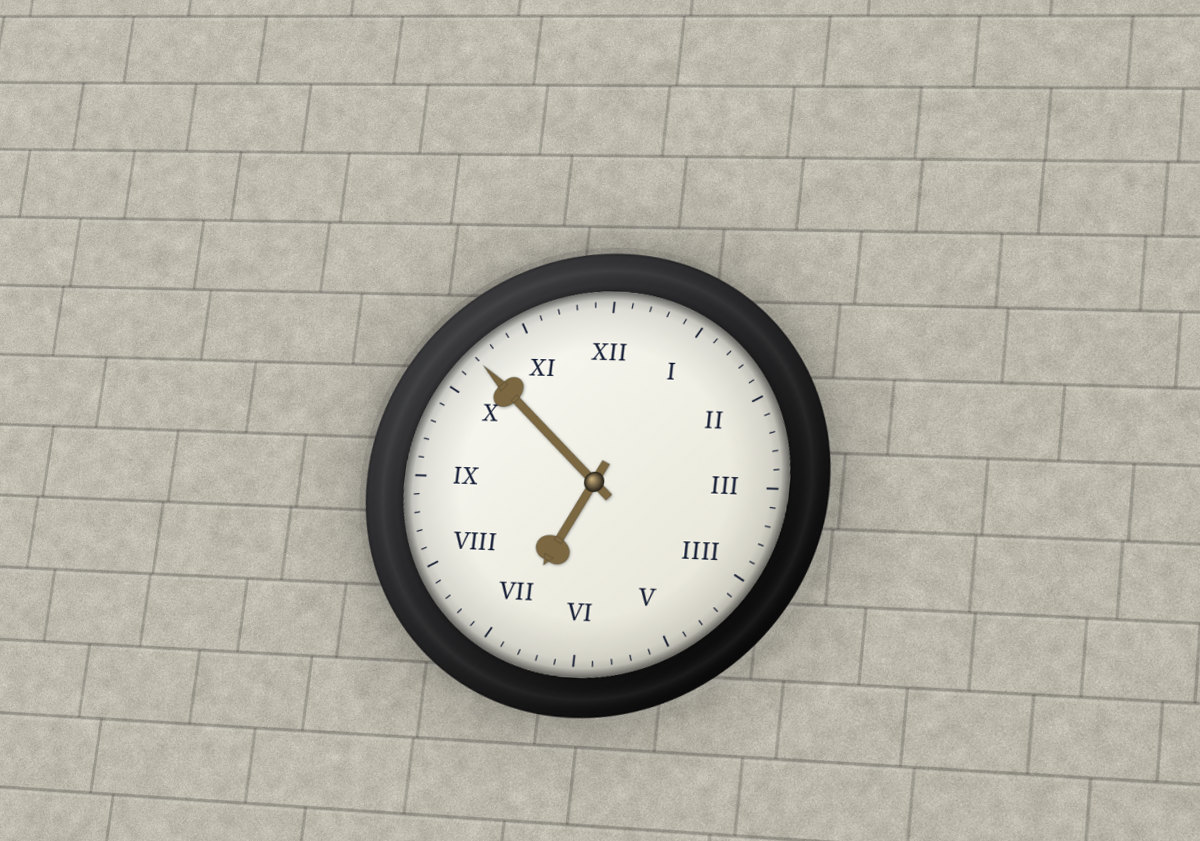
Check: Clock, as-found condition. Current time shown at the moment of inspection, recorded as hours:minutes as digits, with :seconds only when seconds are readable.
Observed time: 6:52
